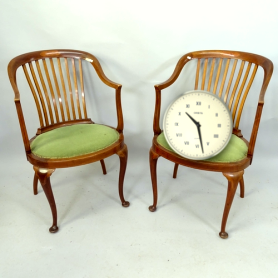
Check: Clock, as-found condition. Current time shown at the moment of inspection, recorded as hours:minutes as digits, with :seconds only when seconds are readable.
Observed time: 10:28
